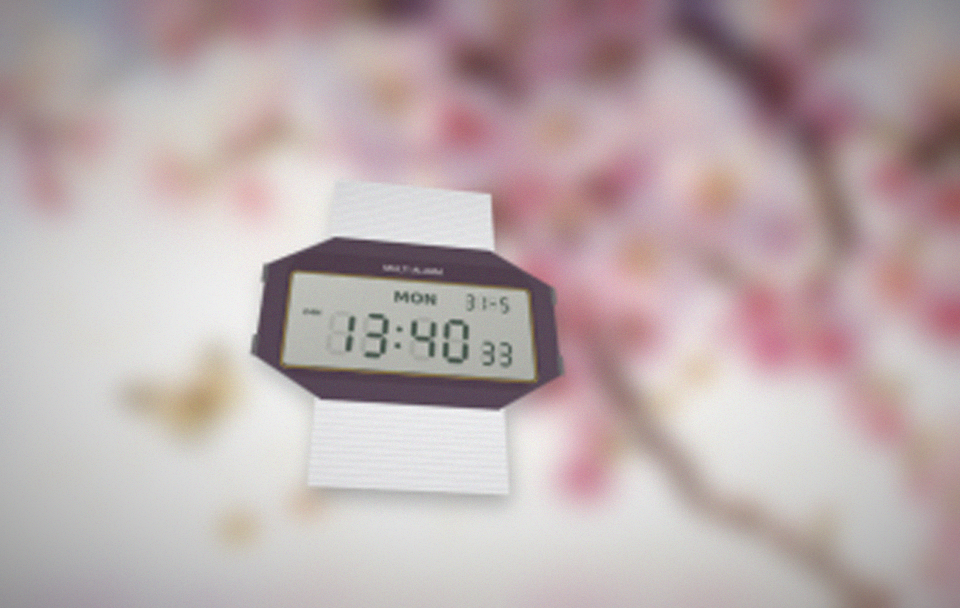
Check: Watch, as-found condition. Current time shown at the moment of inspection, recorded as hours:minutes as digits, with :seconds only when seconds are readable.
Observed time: 13:40:33
